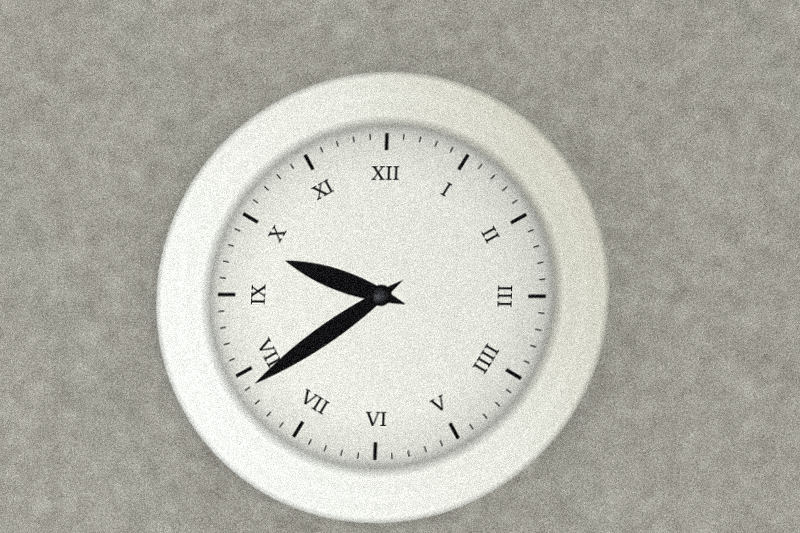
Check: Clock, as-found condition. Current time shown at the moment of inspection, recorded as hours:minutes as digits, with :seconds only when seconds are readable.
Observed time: 9:39
